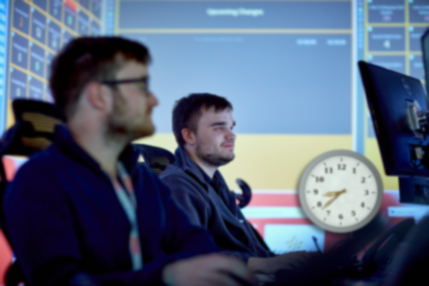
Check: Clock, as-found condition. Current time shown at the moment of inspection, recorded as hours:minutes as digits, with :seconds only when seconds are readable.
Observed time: 8:38
